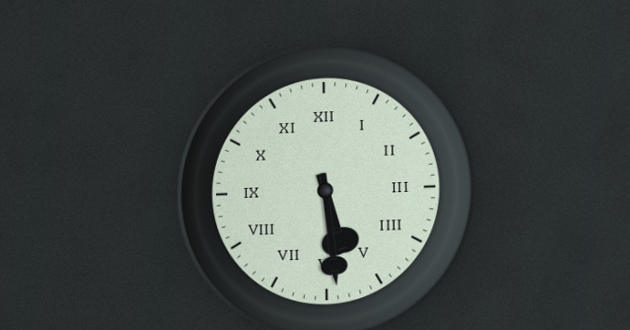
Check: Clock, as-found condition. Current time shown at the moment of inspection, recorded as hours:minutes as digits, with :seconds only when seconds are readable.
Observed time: 5:29
